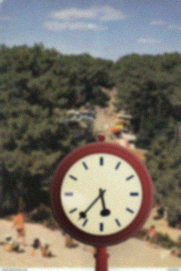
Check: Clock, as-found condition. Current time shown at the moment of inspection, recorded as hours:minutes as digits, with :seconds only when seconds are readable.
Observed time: 5:37
